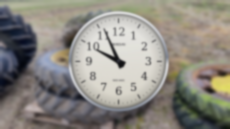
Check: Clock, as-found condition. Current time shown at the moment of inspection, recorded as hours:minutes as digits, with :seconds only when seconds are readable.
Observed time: 9:56
